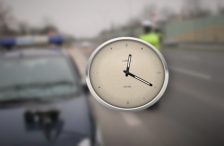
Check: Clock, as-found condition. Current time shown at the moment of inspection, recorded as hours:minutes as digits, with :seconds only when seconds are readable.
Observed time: 12:20
